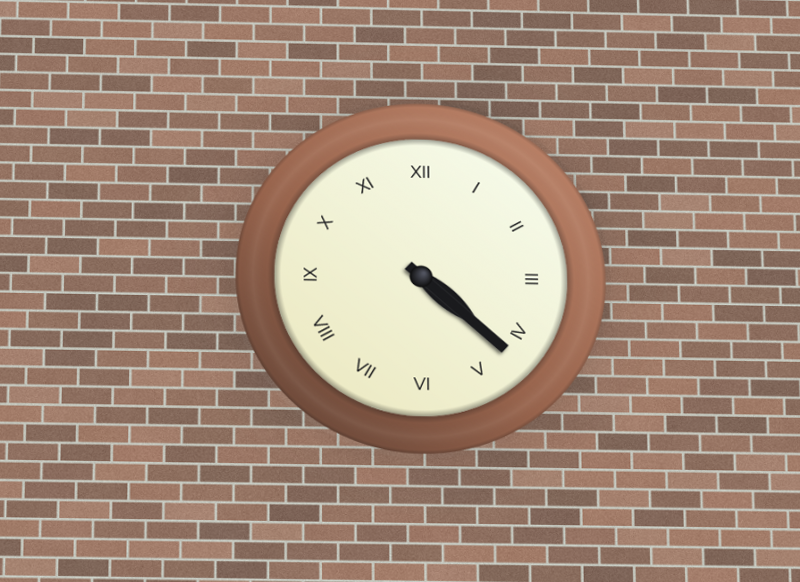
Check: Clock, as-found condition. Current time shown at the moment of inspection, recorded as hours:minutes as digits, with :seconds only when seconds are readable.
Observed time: 4:22
